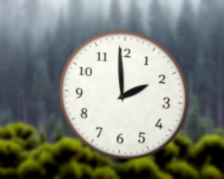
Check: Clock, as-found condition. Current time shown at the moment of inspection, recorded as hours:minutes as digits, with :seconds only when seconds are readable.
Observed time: 1:59
